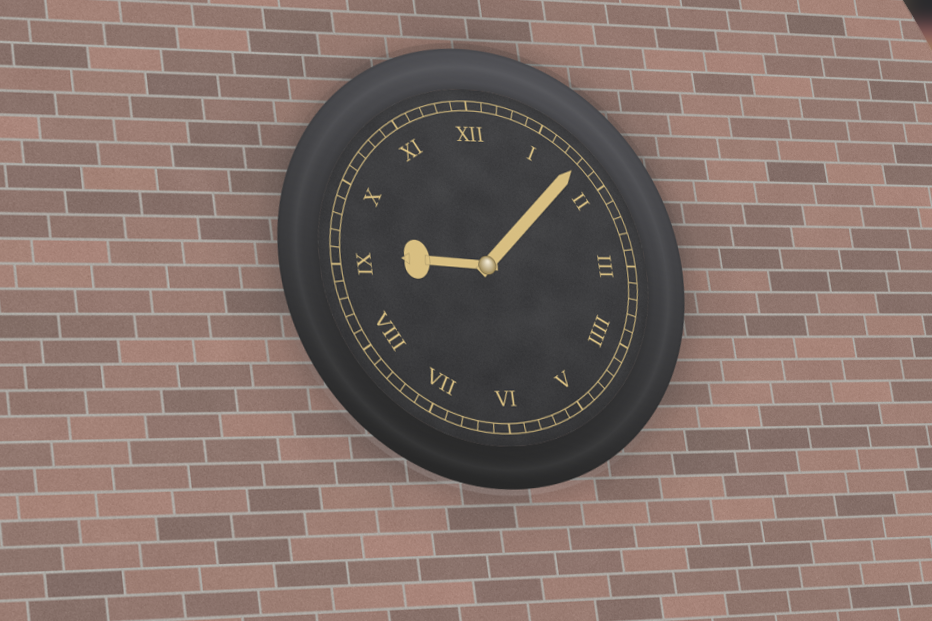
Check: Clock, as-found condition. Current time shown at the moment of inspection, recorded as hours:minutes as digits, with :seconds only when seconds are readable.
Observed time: 9:08
